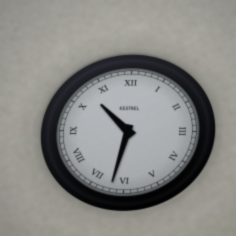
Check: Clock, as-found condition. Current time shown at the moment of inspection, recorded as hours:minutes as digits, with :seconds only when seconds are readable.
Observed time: 10:32
